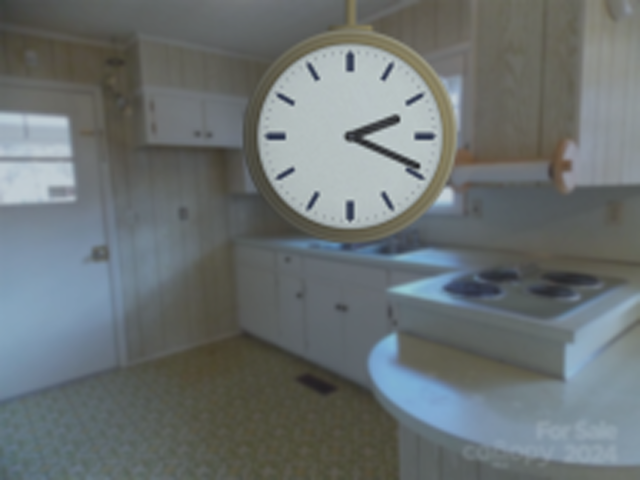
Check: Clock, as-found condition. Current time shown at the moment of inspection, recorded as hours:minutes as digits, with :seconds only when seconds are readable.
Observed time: 2:19
